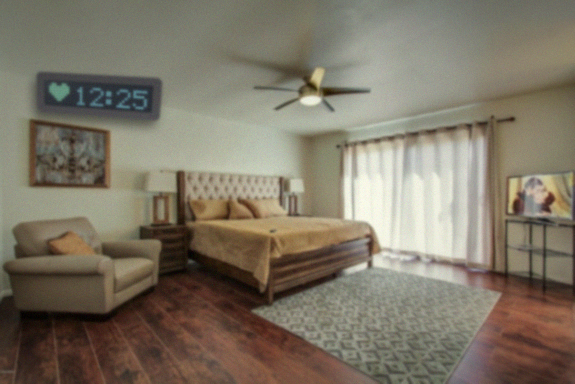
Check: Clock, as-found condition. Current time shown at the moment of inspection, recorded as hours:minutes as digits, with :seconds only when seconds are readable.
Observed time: 12:25
